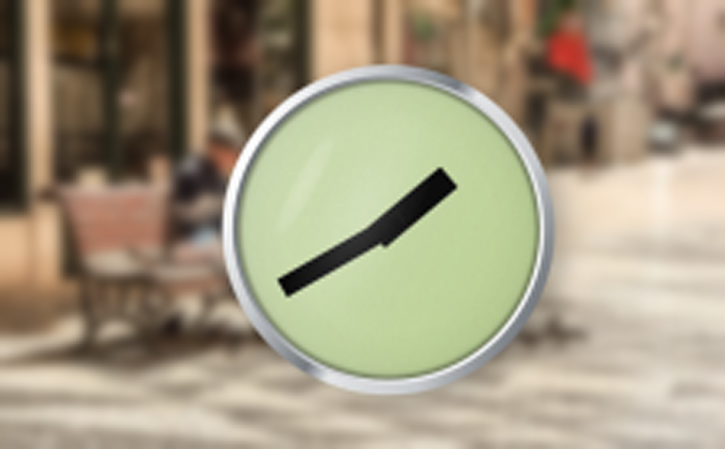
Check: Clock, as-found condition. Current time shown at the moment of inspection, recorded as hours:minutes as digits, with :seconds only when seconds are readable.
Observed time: 1:40
